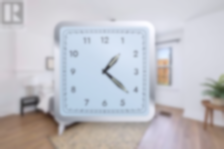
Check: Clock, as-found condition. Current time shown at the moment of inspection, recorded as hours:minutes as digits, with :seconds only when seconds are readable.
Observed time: 1:22
